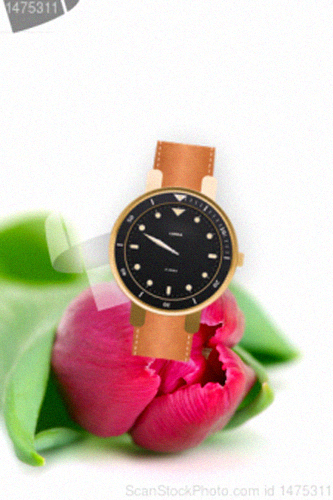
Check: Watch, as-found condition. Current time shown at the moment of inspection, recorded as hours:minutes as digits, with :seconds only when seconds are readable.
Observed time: 9:49
